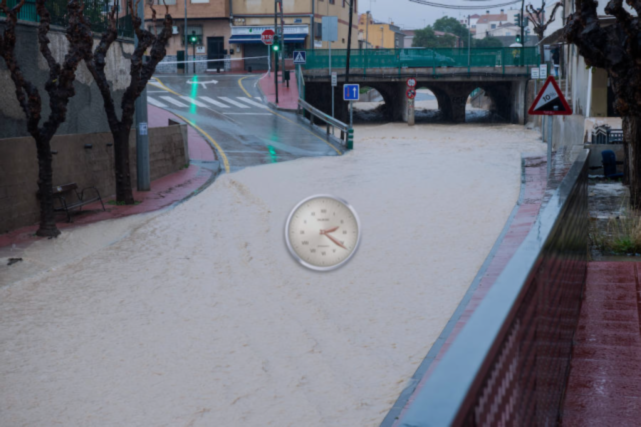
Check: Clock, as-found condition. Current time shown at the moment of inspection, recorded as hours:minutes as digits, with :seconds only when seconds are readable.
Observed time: 2:21
